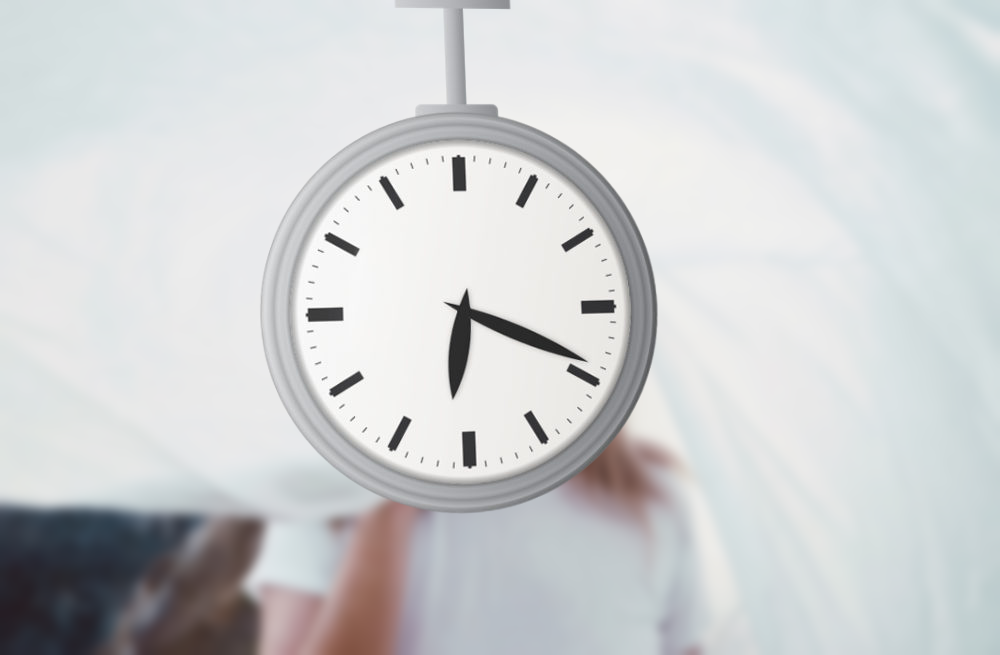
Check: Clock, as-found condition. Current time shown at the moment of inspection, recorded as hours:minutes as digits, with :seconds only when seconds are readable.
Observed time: 6:19
